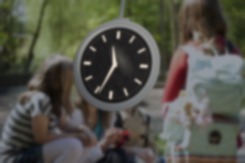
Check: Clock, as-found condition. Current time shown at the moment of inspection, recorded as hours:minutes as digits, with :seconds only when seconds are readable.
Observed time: 11:34
